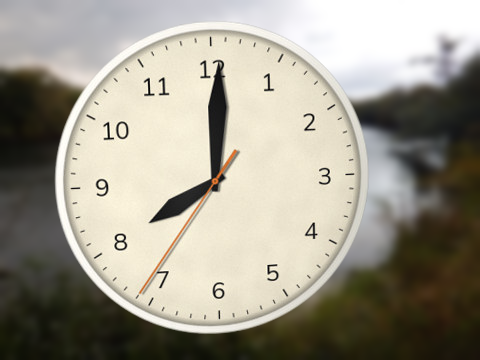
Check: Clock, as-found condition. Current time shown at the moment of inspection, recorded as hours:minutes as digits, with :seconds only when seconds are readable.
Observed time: 8:00:36
